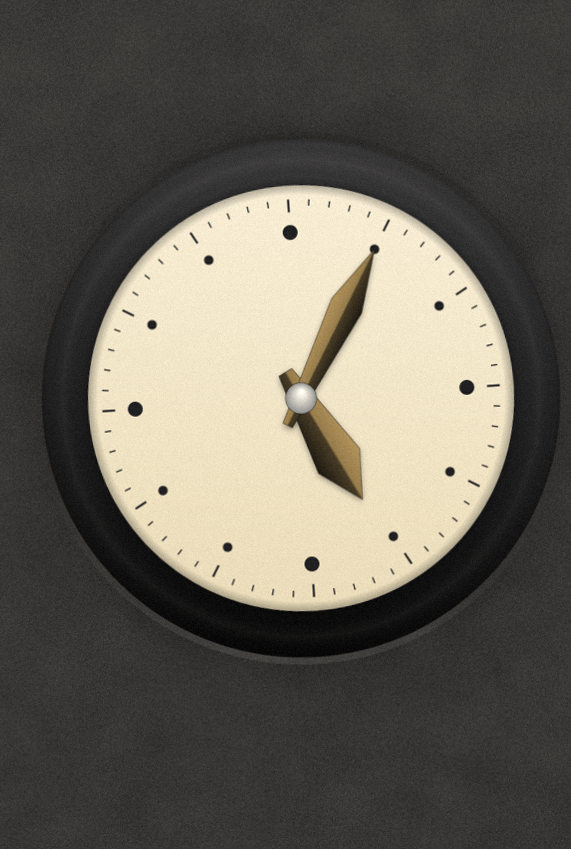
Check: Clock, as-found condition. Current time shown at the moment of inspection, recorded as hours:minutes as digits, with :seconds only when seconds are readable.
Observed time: 5:05
